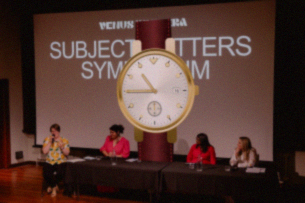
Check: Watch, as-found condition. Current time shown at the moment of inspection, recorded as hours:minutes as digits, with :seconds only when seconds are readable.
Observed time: 10:45
